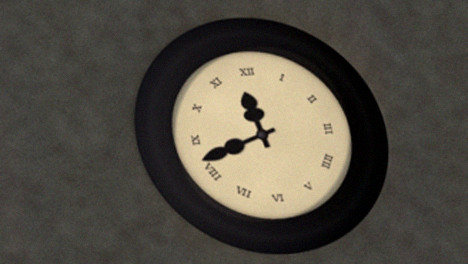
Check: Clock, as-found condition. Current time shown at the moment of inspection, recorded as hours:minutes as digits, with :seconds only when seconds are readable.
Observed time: 11:42
